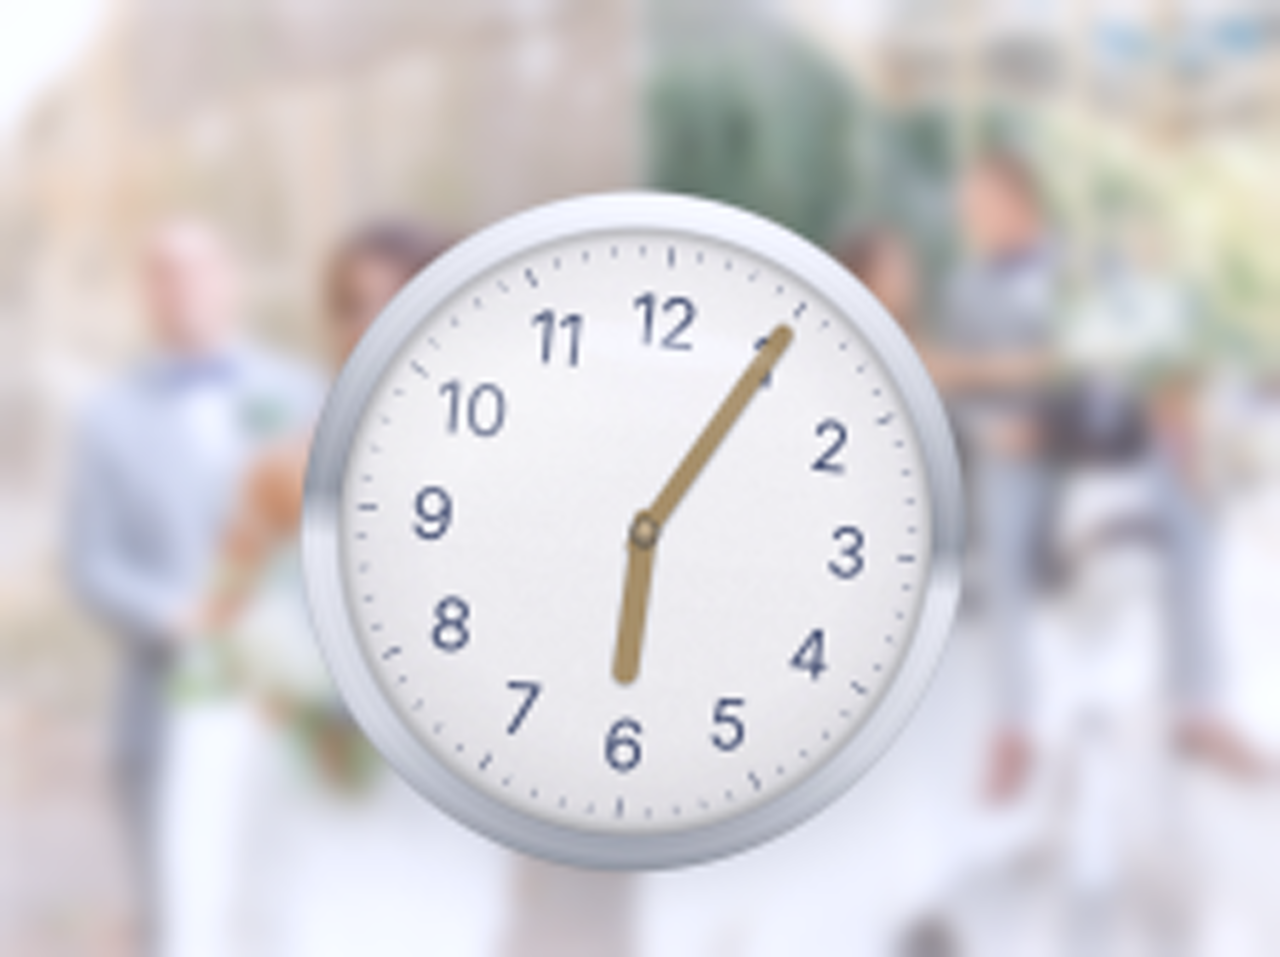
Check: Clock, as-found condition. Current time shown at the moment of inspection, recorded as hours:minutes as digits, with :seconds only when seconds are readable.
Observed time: 6:05
